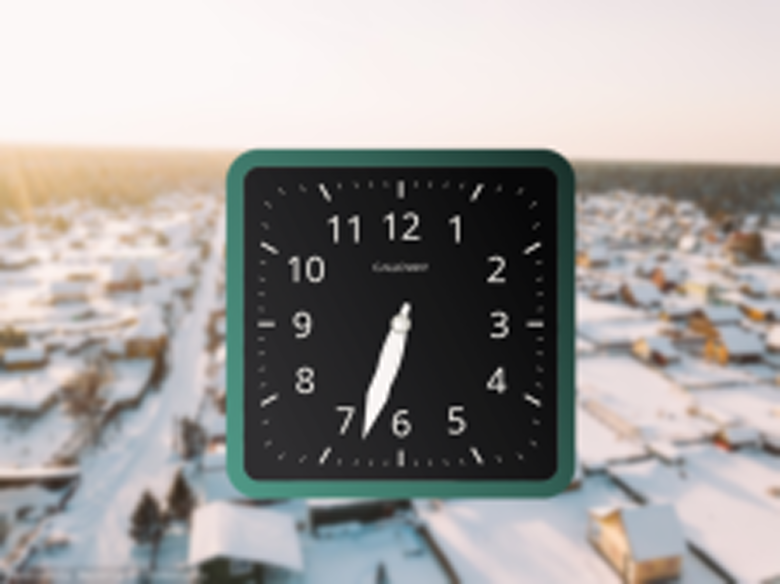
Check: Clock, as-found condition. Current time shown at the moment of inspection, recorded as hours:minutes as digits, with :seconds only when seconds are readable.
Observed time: 6:33
